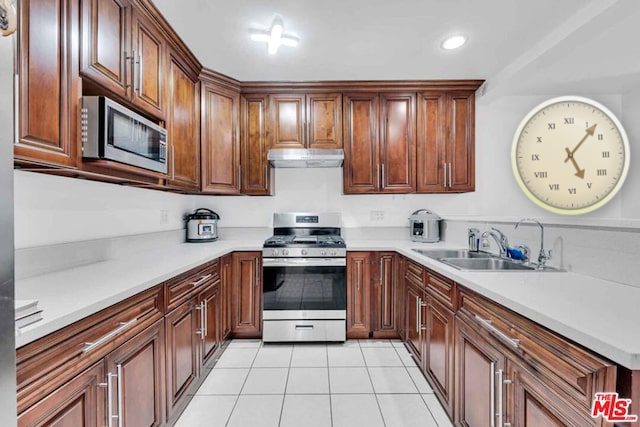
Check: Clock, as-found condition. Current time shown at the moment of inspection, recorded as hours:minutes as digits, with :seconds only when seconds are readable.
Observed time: 5:07
